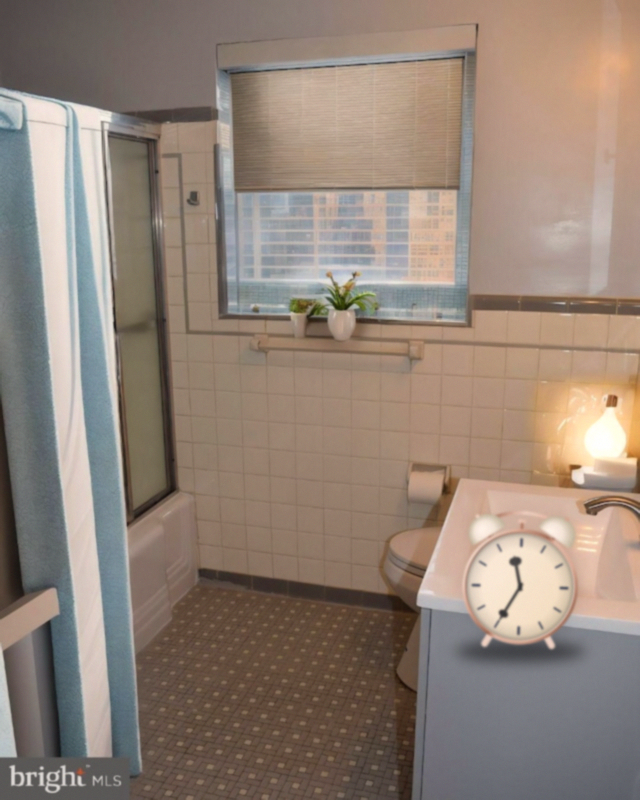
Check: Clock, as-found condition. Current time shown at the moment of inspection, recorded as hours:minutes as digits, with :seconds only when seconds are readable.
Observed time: 11:35
